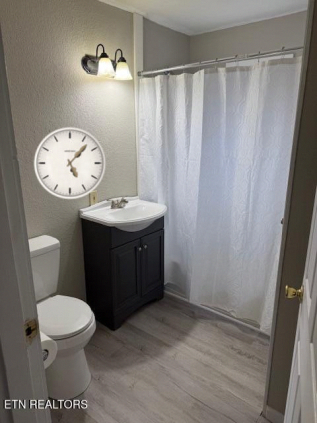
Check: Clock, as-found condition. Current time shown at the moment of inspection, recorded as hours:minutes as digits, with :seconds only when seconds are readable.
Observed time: 5:07
